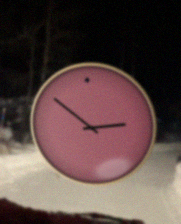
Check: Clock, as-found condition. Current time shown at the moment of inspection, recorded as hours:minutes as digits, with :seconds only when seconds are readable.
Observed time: 2:52
